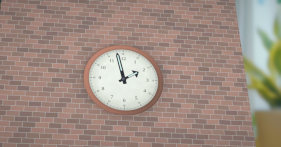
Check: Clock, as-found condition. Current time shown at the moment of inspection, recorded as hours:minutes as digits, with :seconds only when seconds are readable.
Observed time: 1:58
